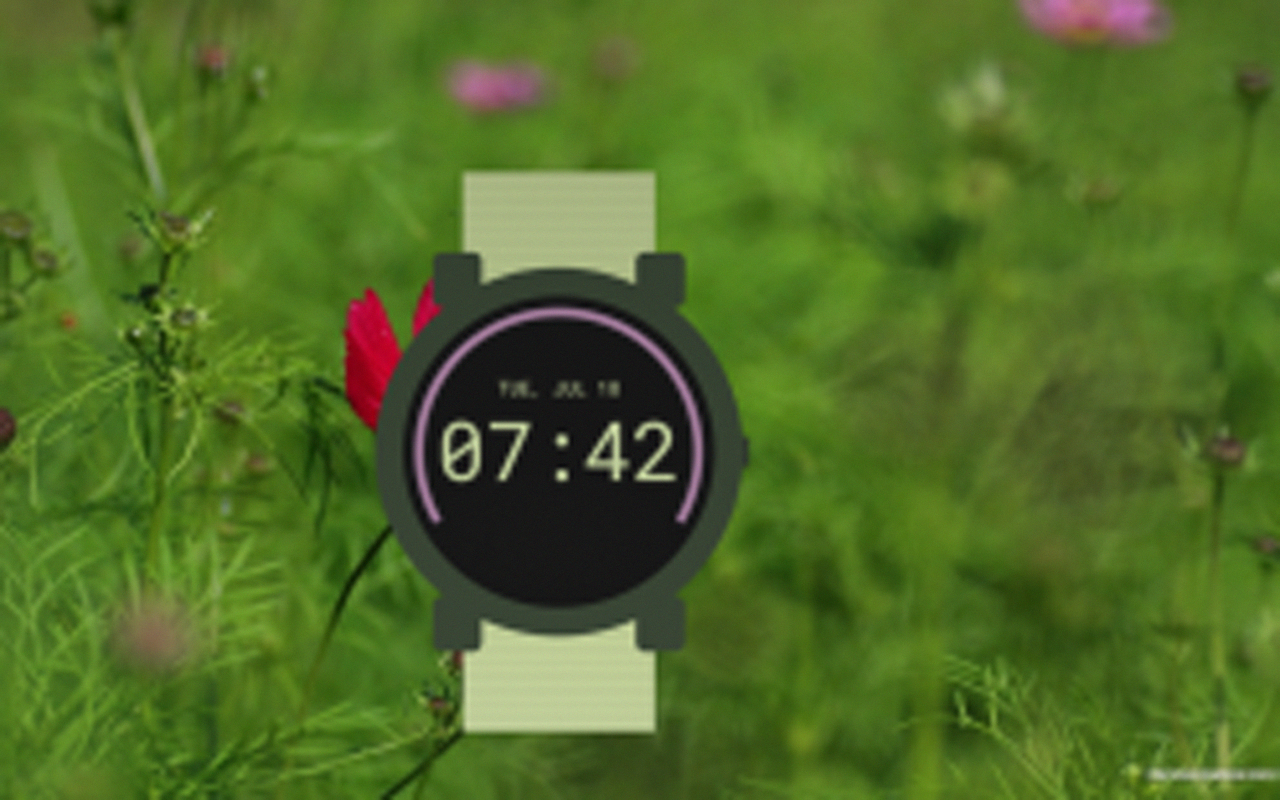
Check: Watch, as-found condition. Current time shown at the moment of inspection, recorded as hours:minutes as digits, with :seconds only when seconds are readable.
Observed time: 7:42
